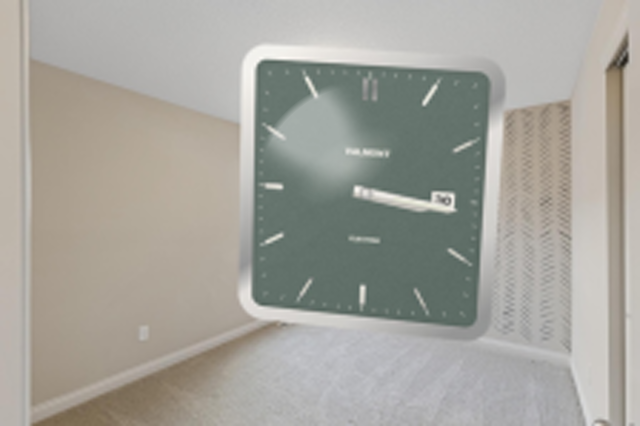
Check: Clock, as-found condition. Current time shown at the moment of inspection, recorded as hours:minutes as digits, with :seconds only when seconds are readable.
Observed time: 3:16
